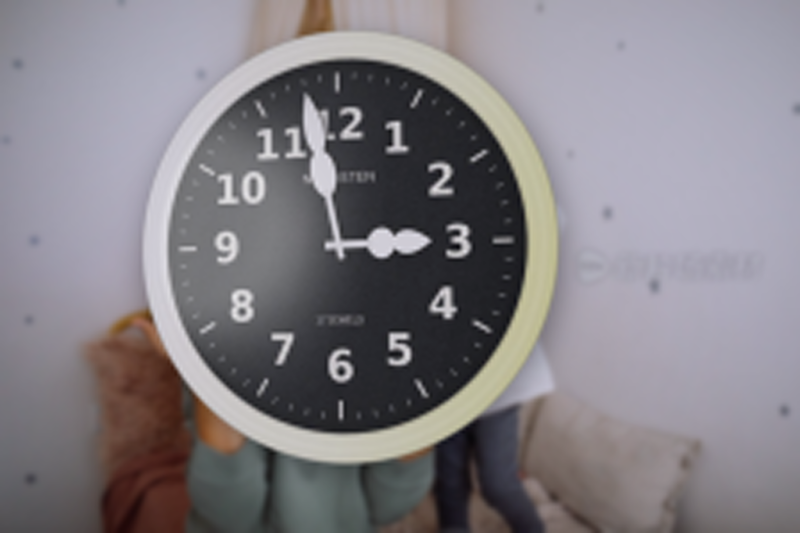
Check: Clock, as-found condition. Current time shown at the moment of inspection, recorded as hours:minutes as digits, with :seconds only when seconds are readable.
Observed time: 2:58
